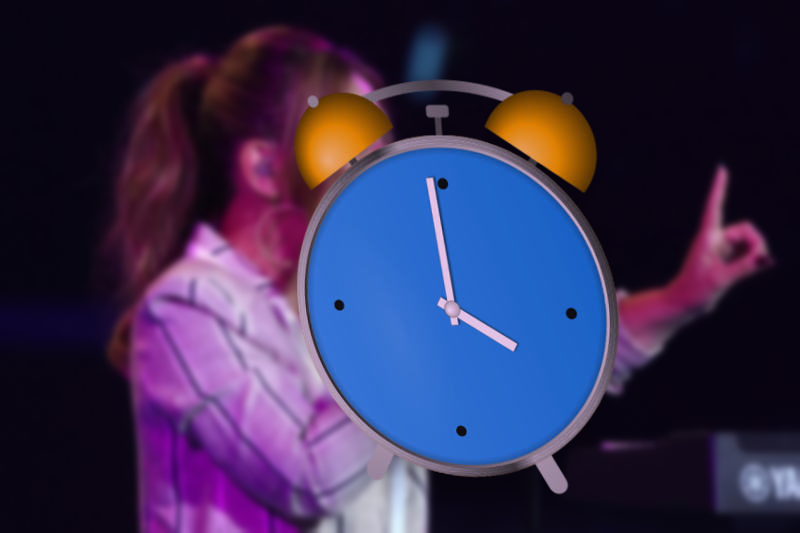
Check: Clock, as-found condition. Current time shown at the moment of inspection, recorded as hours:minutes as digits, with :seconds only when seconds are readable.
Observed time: 3:59
